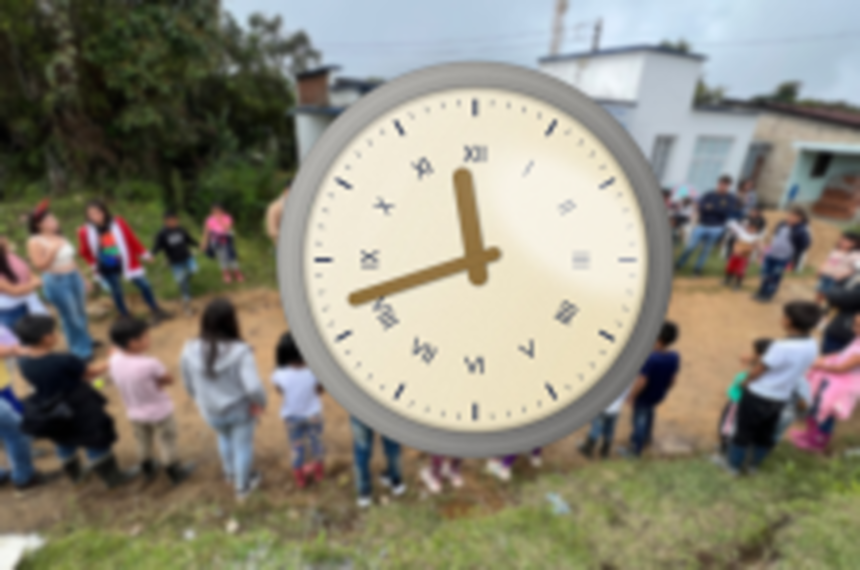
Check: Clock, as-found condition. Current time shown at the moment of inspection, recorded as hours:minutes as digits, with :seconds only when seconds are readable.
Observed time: 11:42
